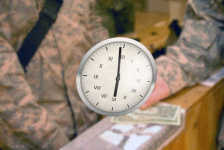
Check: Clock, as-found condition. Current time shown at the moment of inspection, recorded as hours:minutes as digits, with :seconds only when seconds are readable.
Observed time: 5:59
